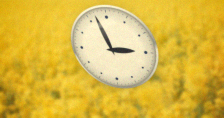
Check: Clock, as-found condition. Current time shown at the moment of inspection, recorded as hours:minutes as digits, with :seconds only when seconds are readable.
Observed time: 2:57
